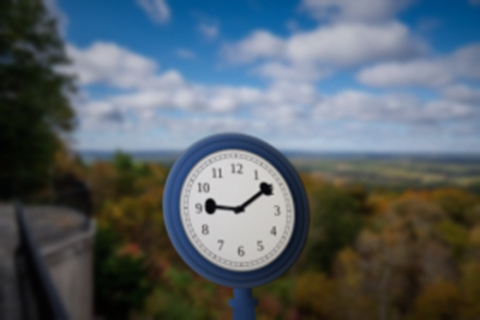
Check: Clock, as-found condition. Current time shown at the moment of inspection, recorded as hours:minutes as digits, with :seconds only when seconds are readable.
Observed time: 9:09
